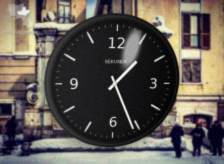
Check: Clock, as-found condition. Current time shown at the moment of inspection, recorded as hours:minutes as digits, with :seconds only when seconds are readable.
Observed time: 1:26
